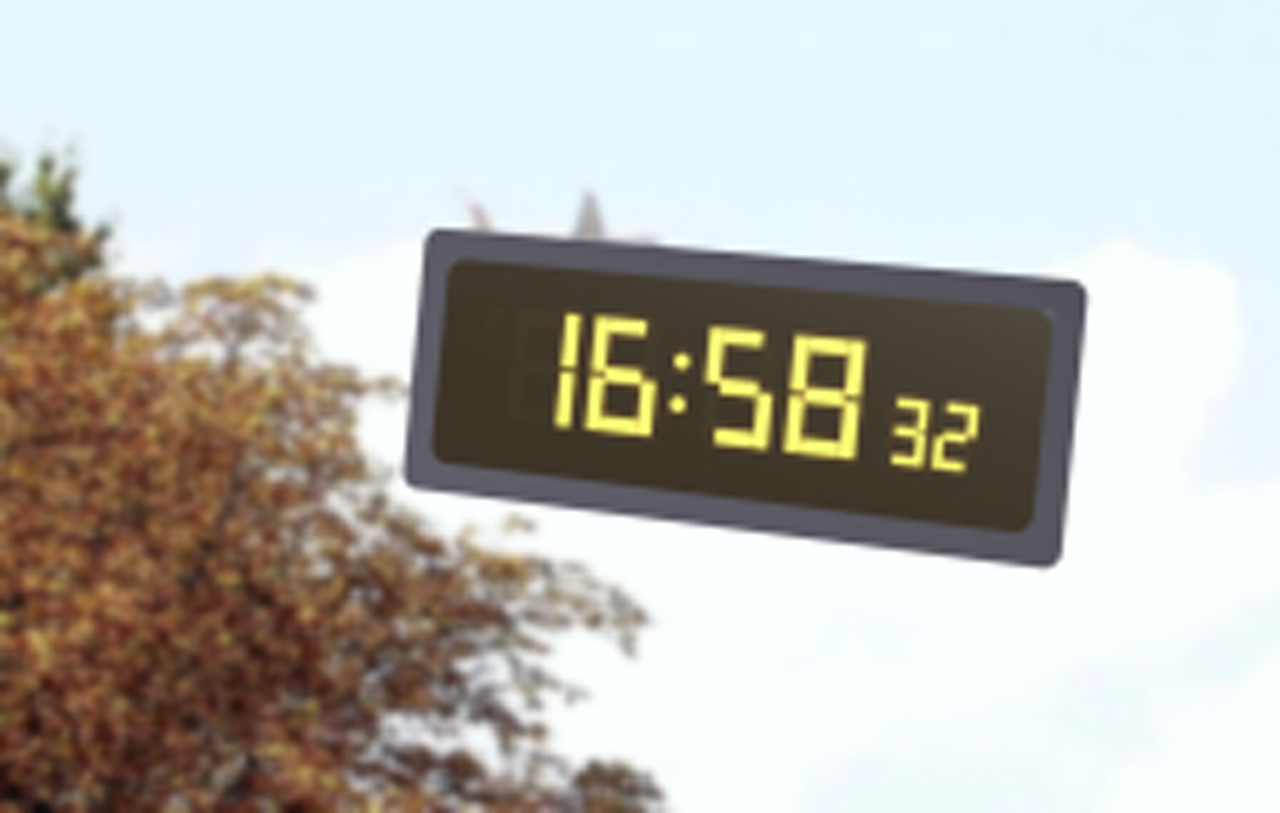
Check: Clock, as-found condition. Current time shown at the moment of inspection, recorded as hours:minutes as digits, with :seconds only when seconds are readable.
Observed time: 16:58:32
